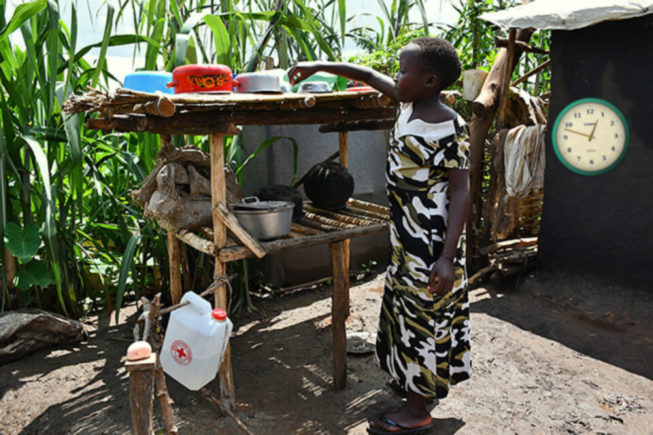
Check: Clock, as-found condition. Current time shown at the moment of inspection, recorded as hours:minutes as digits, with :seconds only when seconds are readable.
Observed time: 12:48
